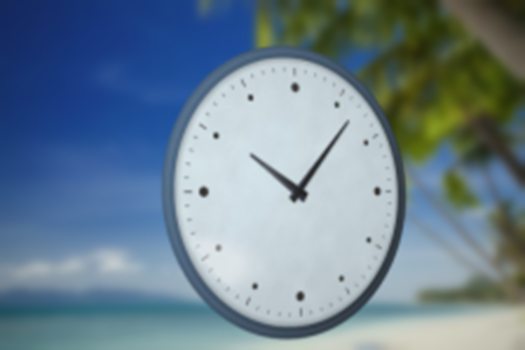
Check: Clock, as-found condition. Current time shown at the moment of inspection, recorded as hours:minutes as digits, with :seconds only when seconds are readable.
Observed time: 10:07
